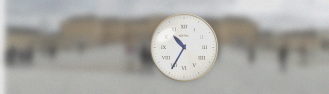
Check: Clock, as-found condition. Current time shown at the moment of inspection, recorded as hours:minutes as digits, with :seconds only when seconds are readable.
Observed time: 10:35
